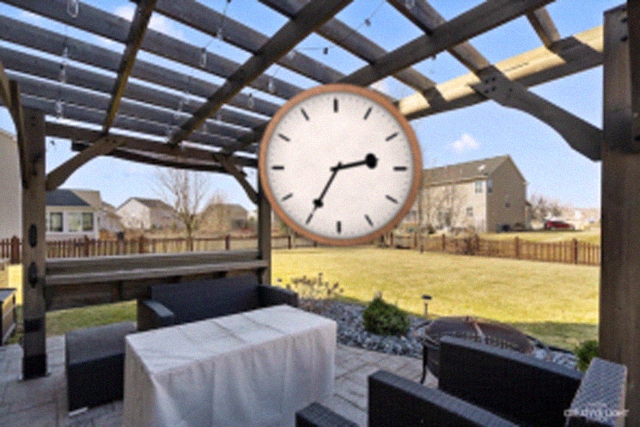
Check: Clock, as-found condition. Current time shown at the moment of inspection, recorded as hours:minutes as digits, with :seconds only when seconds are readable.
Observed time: 2:35
